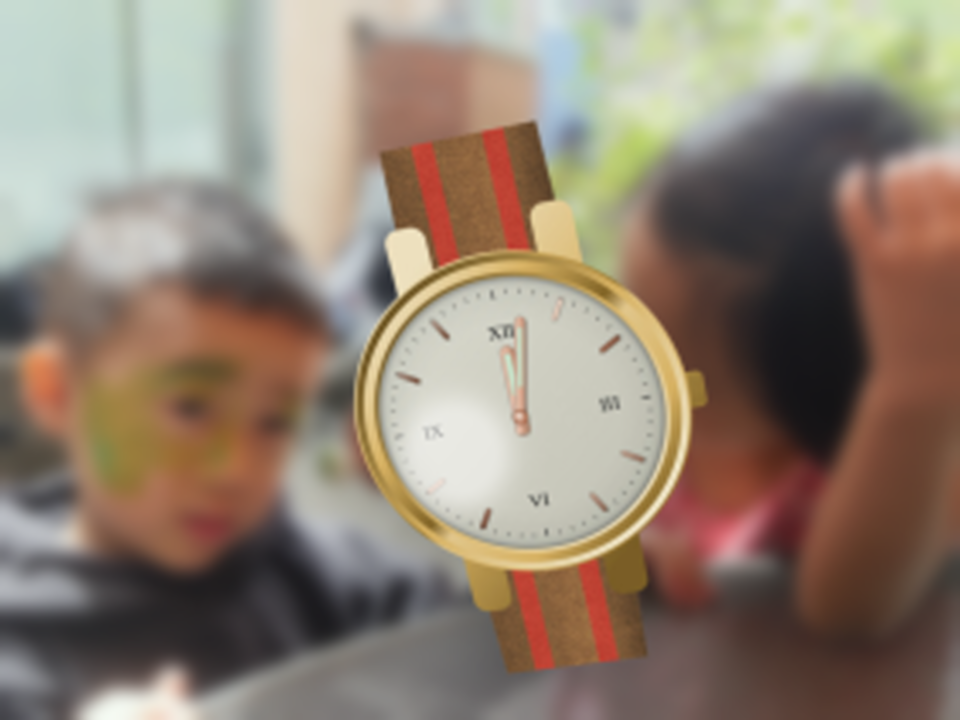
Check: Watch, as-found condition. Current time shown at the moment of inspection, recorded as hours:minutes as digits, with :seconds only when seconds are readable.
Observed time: 12:02
